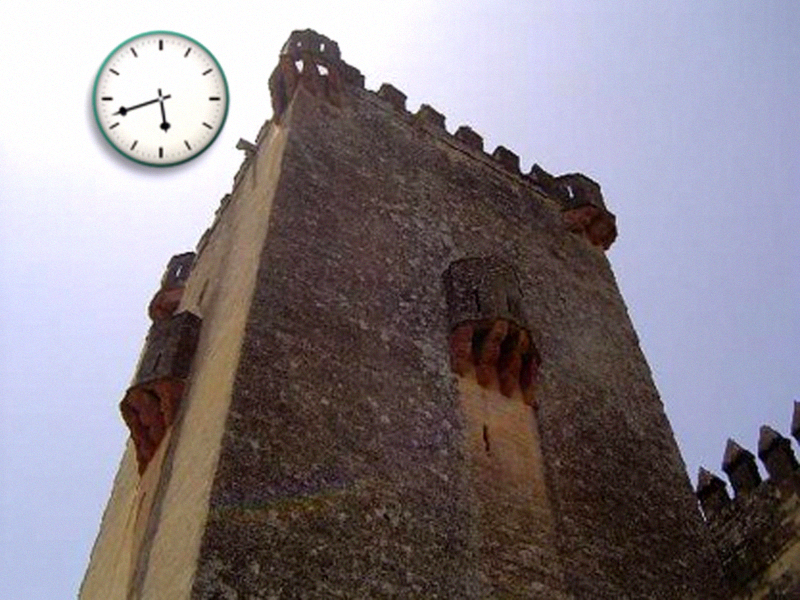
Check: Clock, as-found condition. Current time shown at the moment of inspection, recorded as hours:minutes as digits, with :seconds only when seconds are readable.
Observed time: 5:42
